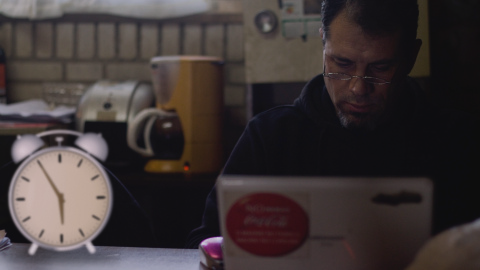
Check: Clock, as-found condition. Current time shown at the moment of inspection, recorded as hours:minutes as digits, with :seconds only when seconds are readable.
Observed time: 5:55
